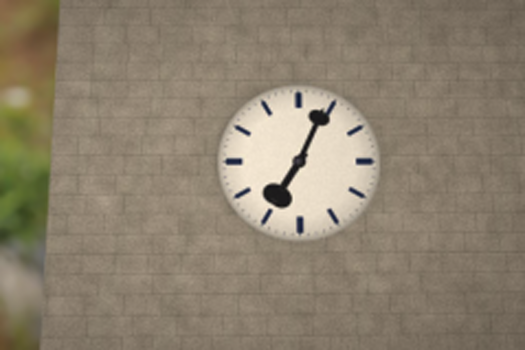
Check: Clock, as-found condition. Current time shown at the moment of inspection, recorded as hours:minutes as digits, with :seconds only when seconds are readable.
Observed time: 7:04
